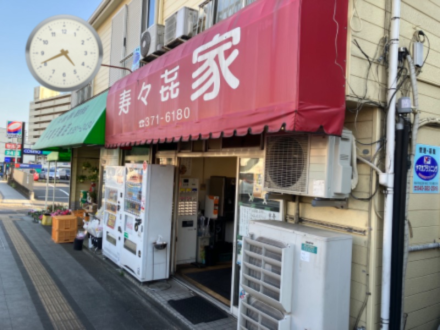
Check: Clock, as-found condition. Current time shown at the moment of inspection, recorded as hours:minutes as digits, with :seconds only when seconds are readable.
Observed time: 4:41
